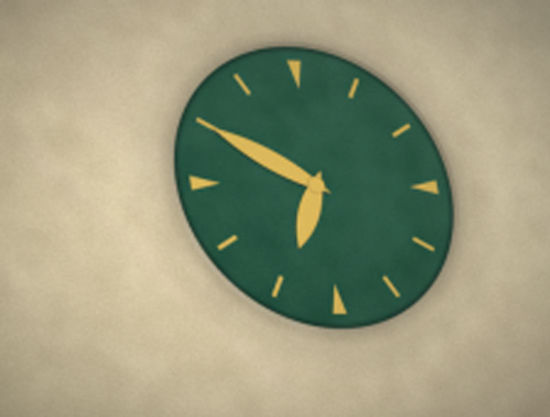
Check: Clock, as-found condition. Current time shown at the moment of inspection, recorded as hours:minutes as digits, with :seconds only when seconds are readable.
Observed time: 6:50
